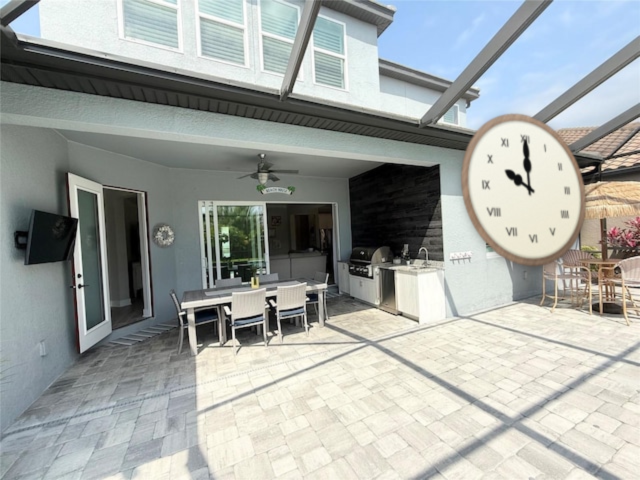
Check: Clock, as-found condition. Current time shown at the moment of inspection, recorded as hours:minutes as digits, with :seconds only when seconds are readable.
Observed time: 10:00
